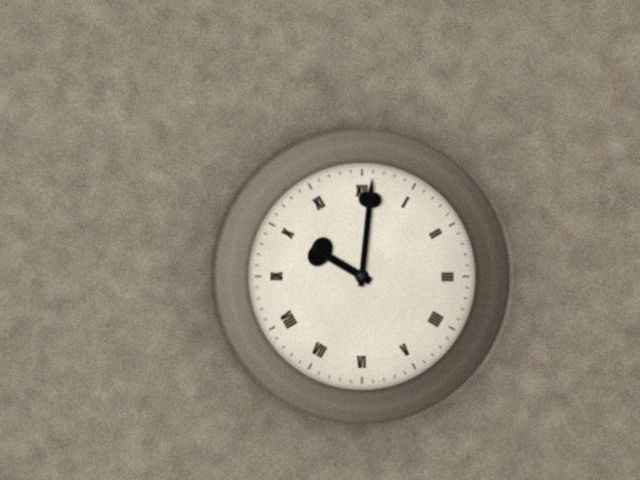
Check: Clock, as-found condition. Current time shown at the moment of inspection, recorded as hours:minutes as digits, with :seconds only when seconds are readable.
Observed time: 10:01
